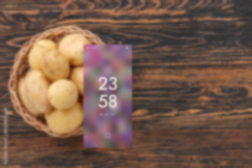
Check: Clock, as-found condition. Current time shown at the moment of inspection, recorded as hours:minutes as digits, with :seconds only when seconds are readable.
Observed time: 23:58
